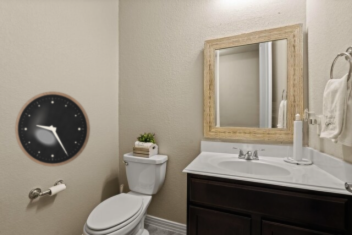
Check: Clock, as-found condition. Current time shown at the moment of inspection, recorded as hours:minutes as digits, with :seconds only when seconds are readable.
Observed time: 9:25
